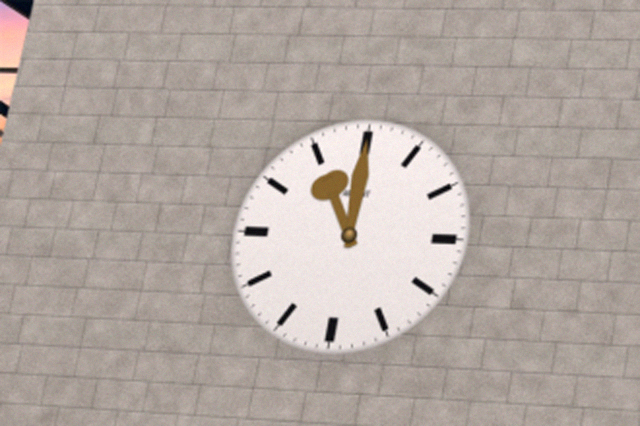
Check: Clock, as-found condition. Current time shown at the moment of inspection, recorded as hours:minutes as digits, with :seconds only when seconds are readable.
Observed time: 11:00
